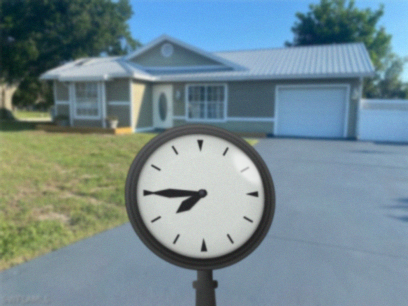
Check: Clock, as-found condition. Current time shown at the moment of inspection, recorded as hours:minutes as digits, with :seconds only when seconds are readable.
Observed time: 7:45
